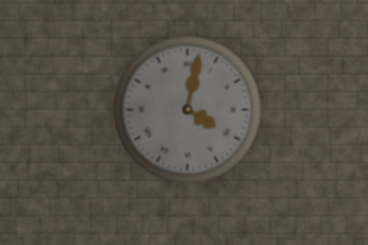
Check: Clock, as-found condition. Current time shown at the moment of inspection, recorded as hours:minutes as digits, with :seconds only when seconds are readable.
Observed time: 4:02
